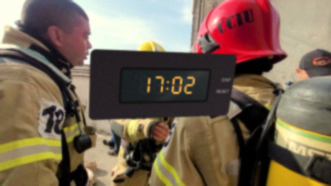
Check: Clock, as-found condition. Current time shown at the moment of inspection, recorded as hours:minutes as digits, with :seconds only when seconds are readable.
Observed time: 17:02
